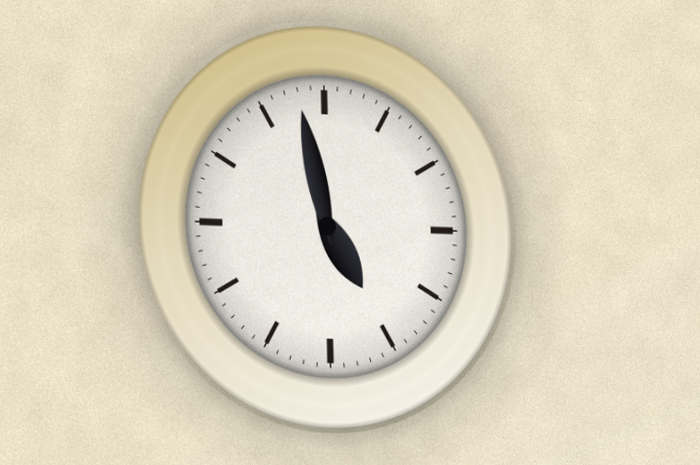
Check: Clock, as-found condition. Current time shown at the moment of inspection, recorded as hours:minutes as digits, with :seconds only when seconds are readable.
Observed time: 4:58
